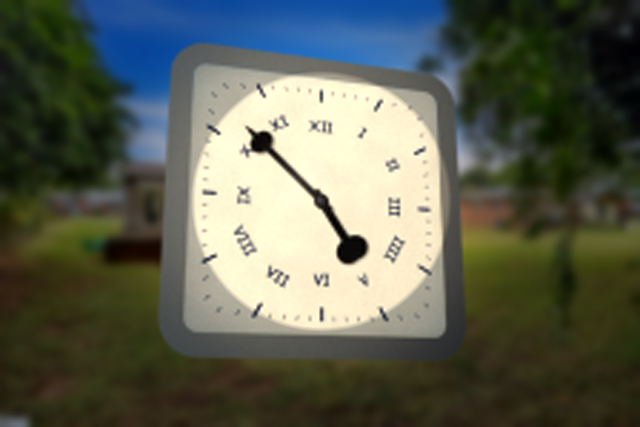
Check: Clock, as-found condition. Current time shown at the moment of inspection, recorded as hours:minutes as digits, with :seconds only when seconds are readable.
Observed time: 4:52
